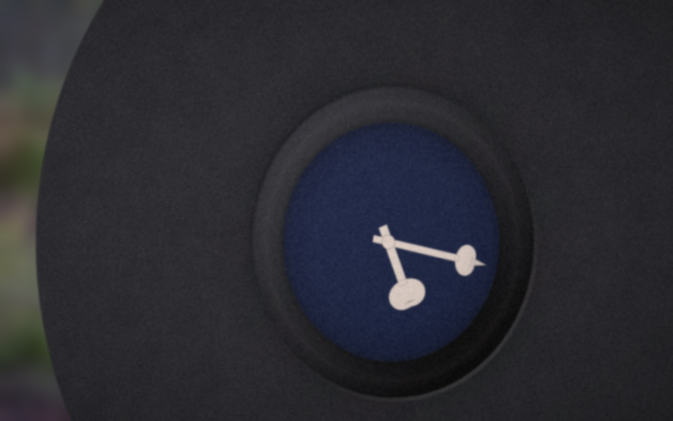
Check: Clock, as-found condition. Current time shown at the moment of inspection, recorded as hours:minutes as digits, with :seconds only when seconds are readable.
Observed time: 5:17
